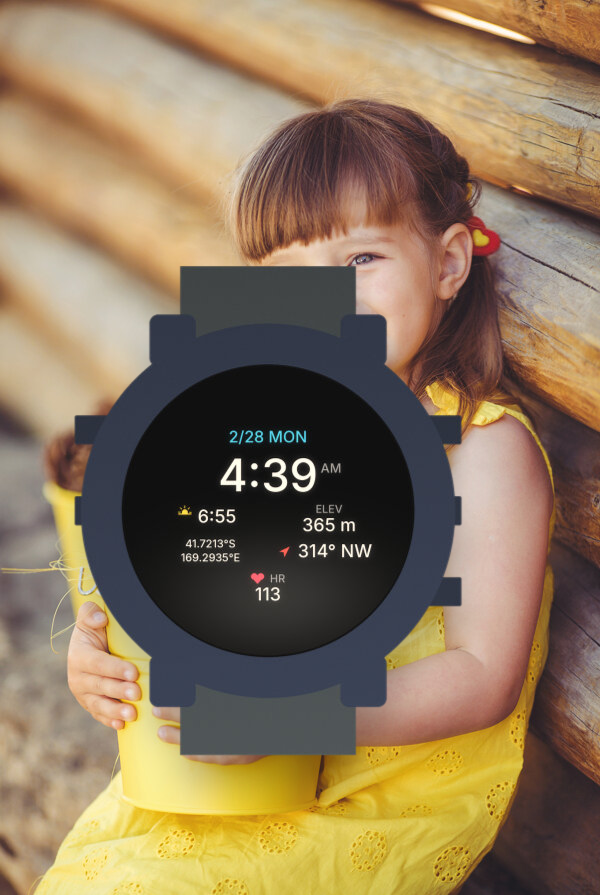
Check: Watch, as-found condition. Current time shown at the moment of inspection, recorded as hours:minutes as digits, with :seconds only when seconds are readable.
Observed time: 4:39
